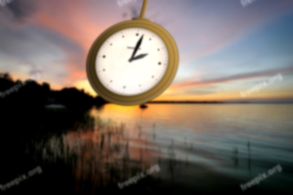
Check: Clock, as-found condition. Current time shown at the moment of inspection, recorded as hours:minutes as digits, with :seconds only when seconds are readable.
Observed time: 2:02
